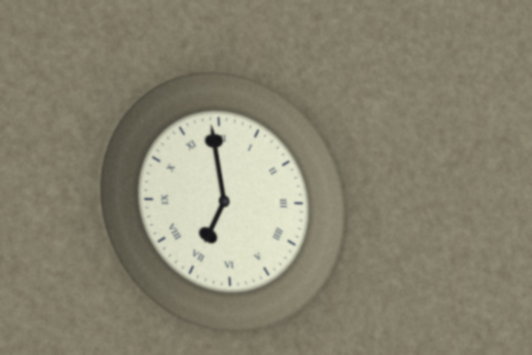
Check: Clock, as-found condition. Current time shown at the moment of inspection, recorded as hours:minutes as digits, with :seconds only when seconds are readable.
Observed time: 6:59
